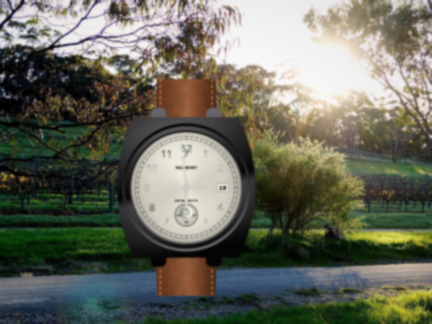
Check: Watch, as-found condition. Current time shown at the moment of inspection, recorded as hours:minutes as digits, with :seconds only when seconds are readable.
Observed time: 5:59
